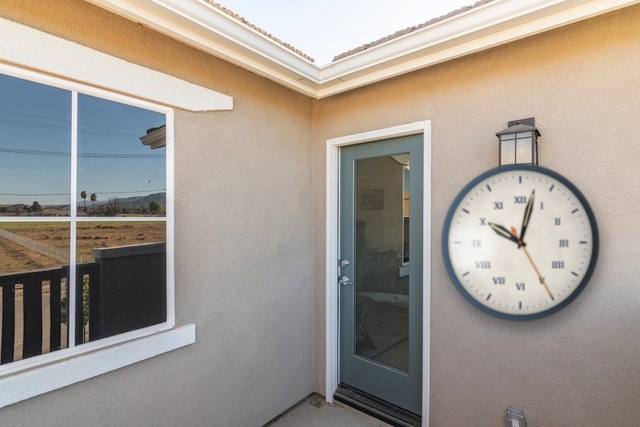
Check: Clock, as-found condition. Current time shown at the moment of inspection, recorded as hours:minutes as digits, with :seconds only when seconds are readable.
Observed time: 10:02:25
